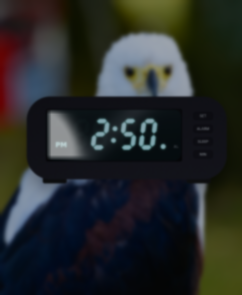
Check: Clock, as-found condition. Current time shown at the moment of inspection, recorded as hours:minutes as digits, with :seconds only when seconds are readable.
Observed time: 2:50
